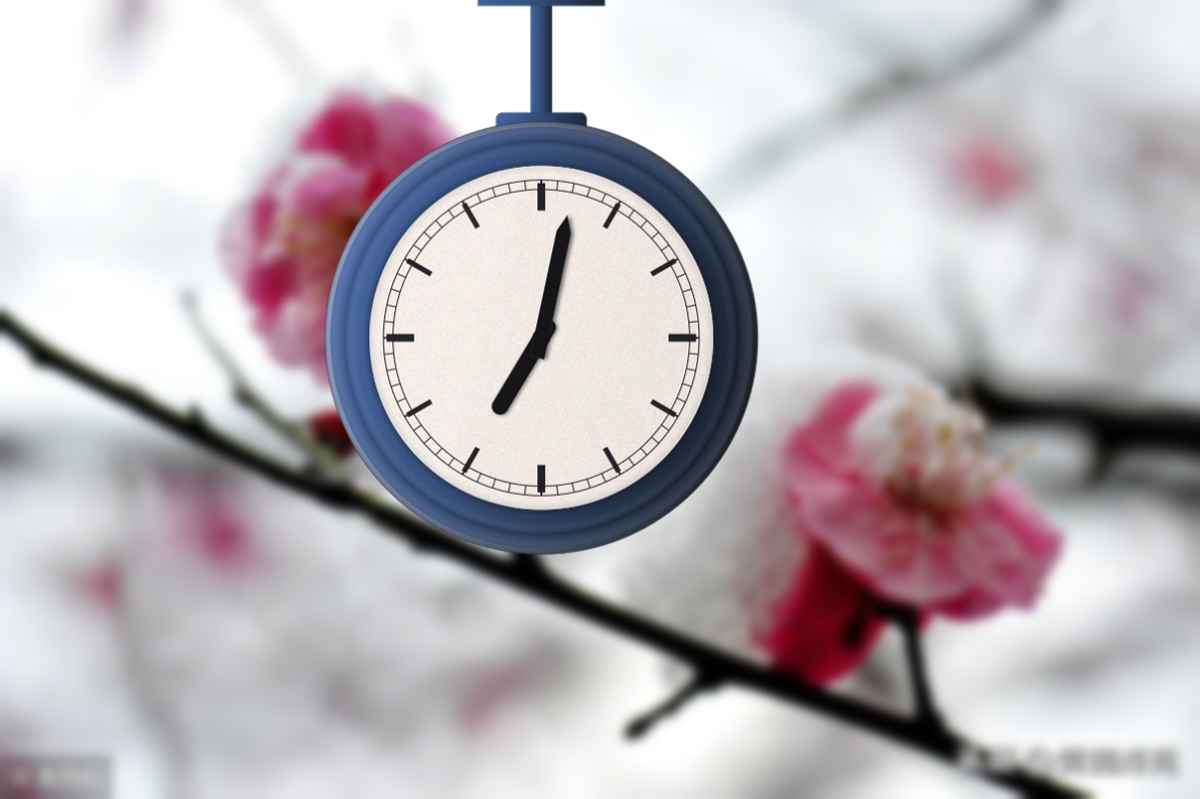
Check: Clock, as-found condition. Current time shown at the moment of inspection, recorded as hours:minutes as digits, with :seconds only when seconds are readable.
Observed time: 7:02
